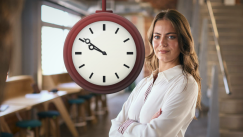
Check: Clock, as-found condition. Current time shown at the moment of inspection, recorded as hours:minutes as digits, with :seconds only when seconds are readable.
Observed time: 9:51
